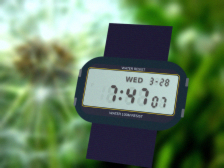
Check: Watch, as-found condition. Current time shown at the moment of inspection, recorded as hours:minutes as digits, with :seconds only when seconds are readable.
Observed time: 7:47:07
